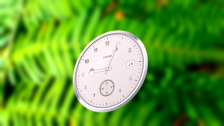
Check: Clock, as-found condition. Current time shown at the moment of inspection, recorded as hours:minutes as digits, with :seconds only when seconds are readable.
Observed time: 9:04
